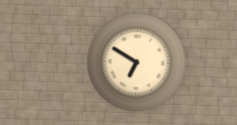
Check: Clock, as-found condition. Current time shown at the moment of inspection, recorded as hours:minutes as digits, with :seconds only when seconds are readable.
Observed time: 6:50
